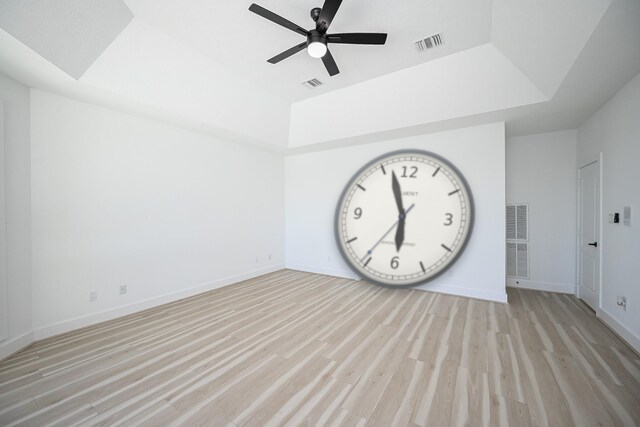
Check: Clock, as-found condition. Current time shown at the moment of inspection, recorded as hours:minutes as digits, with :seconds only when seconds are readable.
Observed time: 5:56:36
